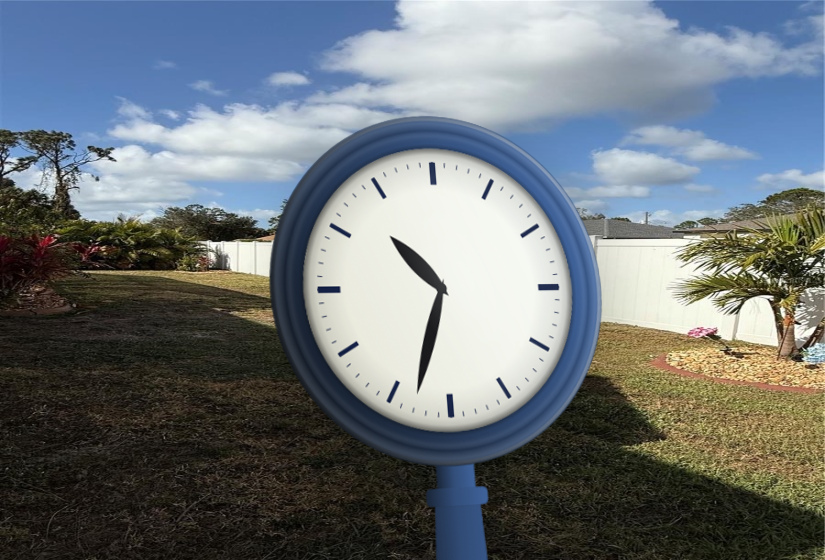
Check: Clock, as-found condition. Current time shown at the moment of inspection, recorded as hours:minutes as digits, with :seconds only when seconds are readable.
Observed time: 10:33
